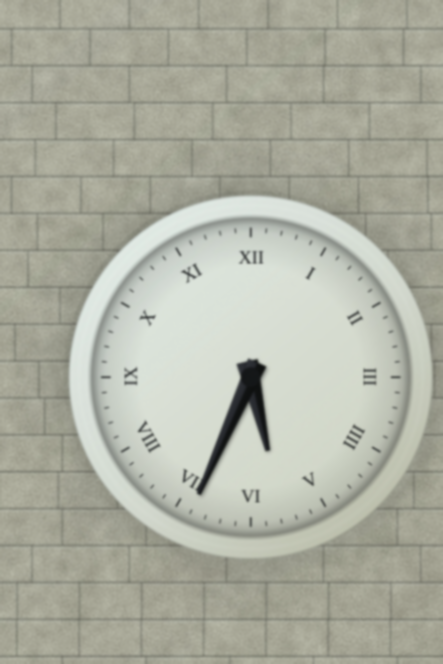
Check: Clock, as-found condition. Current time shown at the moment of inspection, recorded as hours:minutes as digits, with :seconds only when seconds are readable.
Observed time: 5:34
